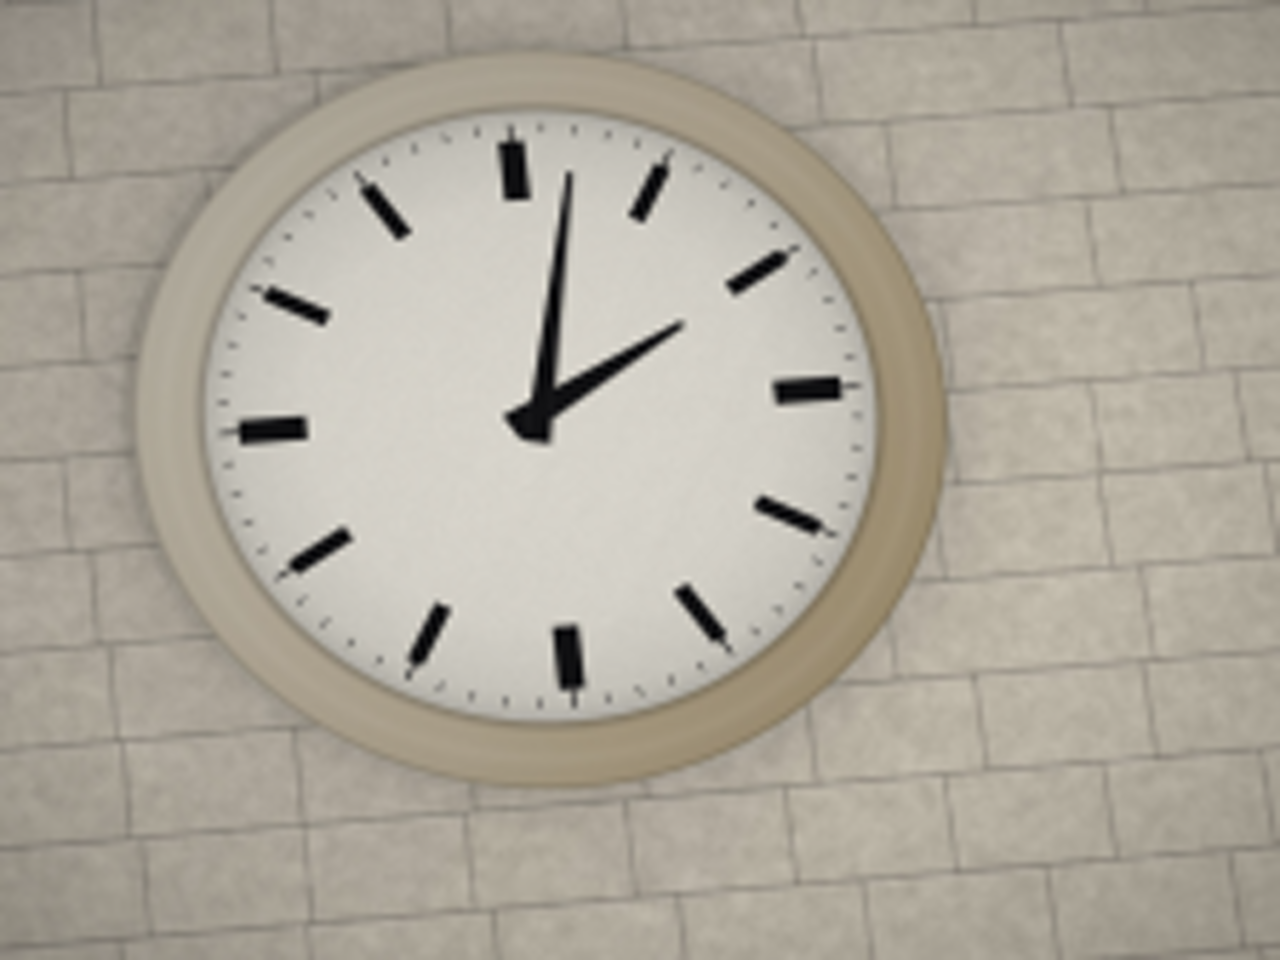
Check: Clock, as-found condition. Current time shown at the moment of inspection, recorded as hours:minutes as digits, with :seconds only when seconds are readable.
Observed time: 2:02
